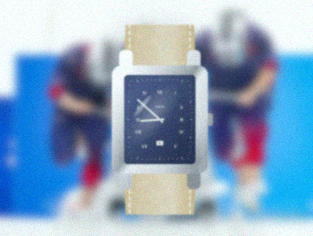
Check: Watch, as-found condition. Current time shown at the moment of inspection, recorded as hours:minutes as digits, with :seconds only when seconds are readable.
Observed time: 8:52
